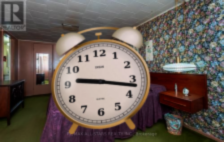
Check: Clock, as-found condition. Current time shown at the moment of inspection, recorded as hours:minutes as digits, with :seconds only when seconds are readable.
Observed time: 9:17
